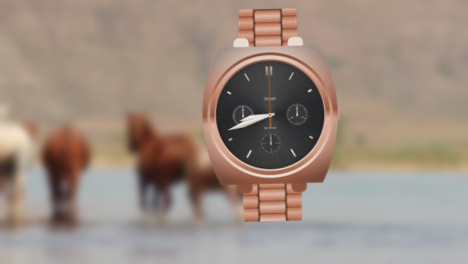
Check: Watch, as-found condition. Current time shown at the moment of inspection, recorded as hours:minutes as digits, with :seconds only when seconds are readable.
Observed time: 8:42
